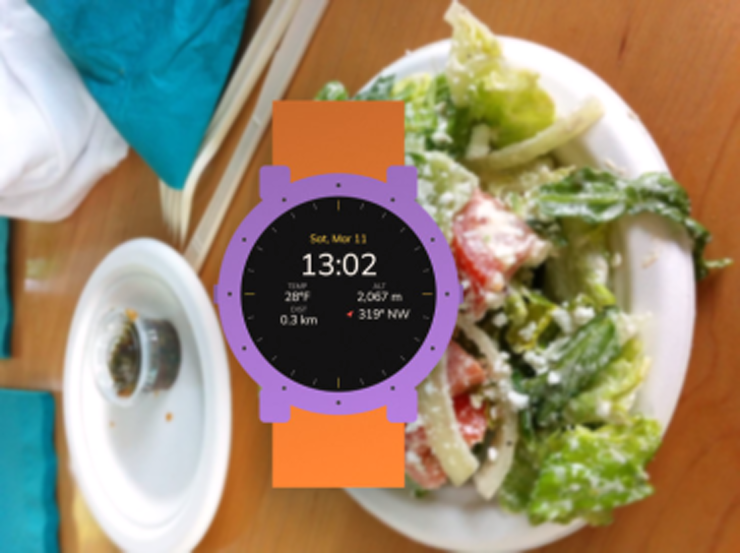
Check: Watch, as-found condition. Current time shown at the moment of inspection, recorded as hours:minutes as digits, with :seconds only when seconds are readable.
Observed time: 13:02
